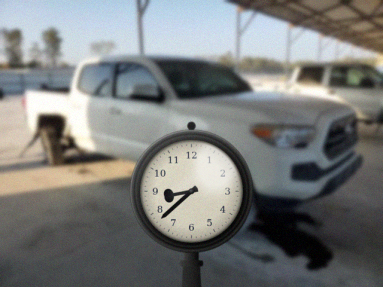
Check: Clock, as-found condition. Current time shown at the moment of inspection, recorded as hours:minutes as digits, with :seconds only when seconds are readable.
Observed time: 8:38
